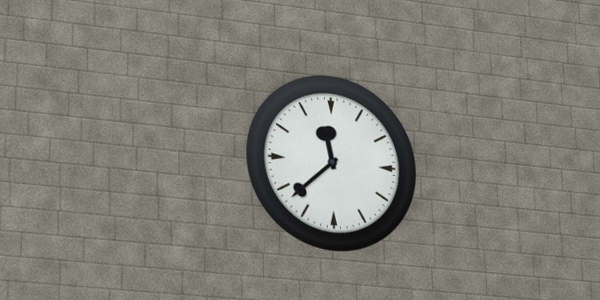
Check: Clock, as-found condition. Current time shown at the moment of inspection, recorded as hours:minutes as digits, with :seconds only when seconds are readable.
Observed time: 11:38
